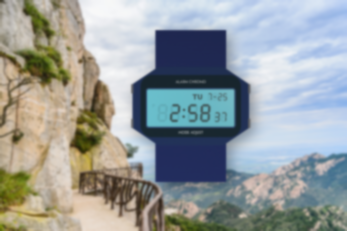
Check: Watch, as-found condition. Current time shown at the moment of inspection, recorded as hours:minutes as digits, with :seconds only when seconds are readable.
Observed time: 2:58
